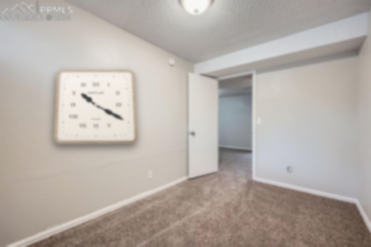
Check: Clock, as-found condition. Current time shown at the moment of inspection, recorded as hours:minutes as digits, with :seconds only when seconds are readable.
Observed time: 10:20
